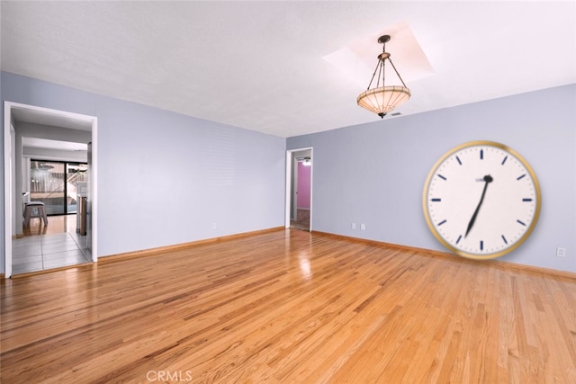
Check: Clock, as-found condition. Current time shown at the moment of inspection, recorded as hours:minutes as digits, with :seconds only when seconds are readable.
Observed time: 12:34
